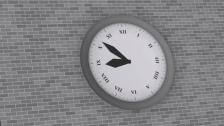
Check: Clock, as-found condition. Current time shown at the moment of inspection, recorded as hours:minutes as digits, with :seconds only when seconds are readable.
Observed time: 8:52
